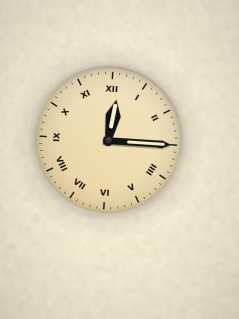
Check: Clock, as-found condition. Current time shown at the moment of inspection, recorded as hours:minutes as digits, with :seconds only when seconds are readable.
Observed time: 12:15
